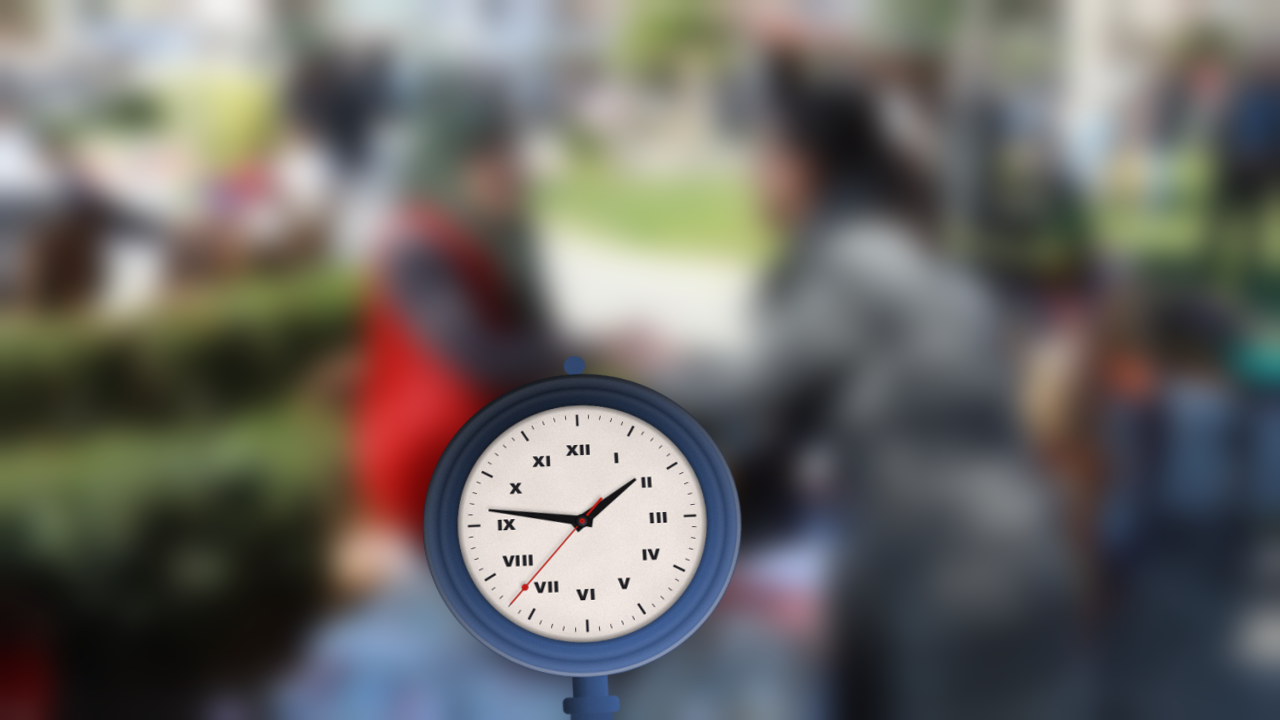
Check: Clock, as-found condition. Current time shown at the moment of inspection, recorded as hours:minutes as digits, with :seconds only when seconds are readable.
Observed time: 1:46:37
